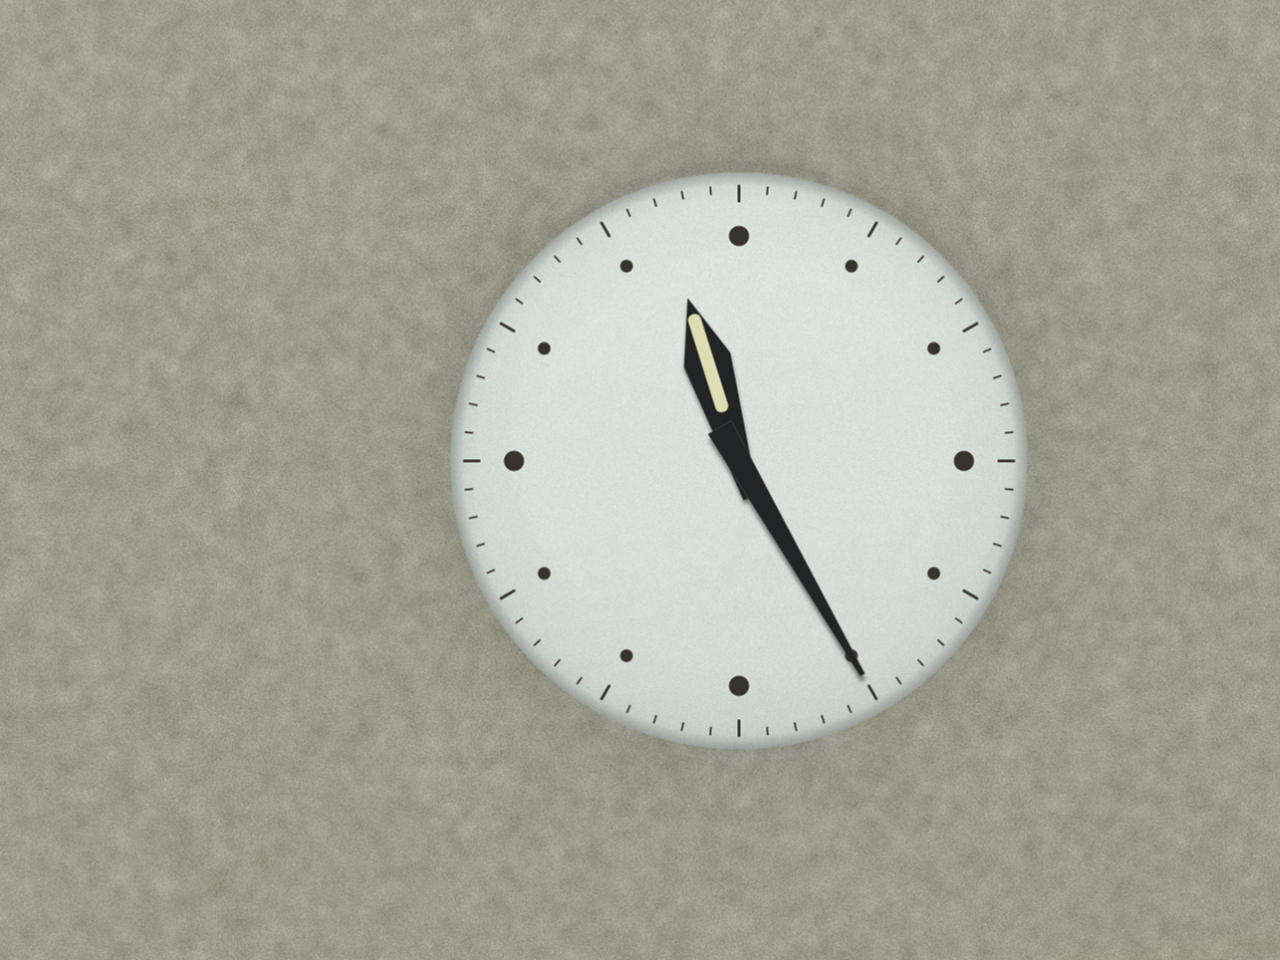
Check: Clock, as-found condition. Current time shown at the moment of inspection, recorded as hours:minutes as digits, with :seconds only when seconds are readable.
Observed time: 11:25
